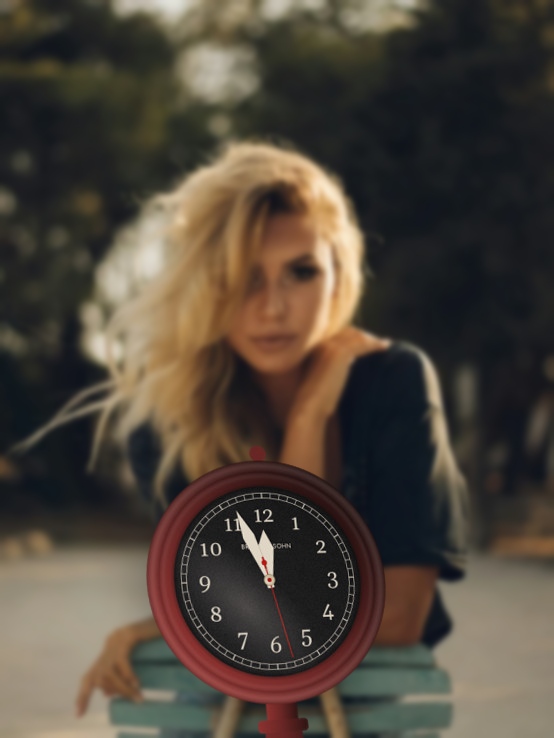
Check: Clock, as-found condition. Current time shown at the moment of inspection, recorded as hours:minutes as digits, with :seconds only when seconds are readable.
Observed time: 11:56:28
